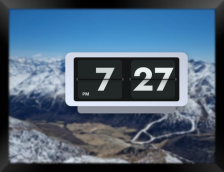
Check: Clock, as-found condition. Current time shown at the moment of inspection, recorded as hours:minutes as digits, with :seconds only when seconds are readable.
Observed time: 7:27
